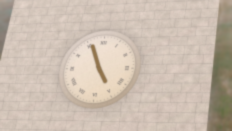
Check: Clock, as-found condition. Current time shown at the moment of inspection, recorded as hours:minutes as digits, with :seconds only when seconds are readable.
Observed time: 4:56
